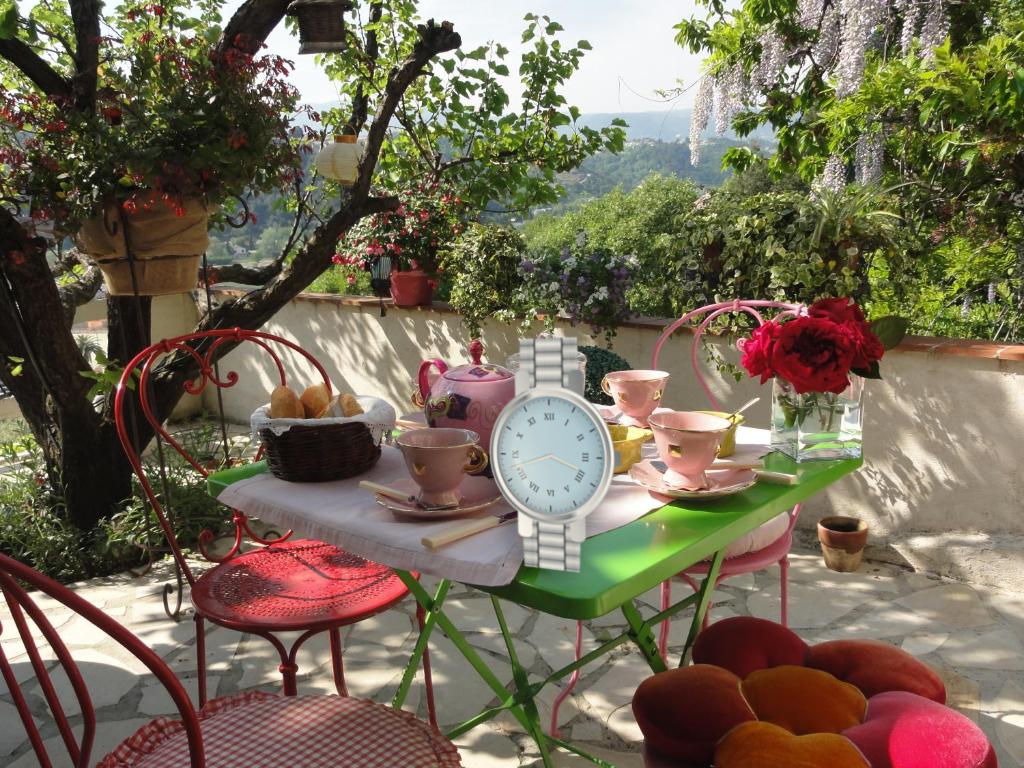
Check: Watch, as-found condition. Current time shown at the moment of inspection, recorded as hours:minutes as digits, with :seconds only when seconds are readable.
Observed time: 3:42
